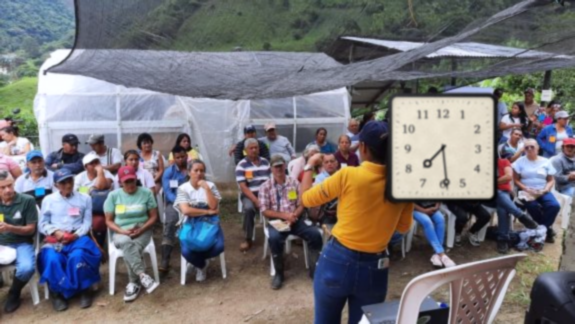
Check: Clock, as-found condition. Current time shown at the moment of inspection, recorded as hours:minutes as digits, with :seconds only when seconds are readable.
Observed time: 7:29
